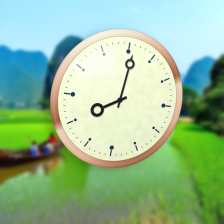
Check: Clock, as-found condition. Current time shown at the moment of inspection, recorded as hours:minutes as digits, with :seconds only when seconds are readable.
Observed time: 8:01
